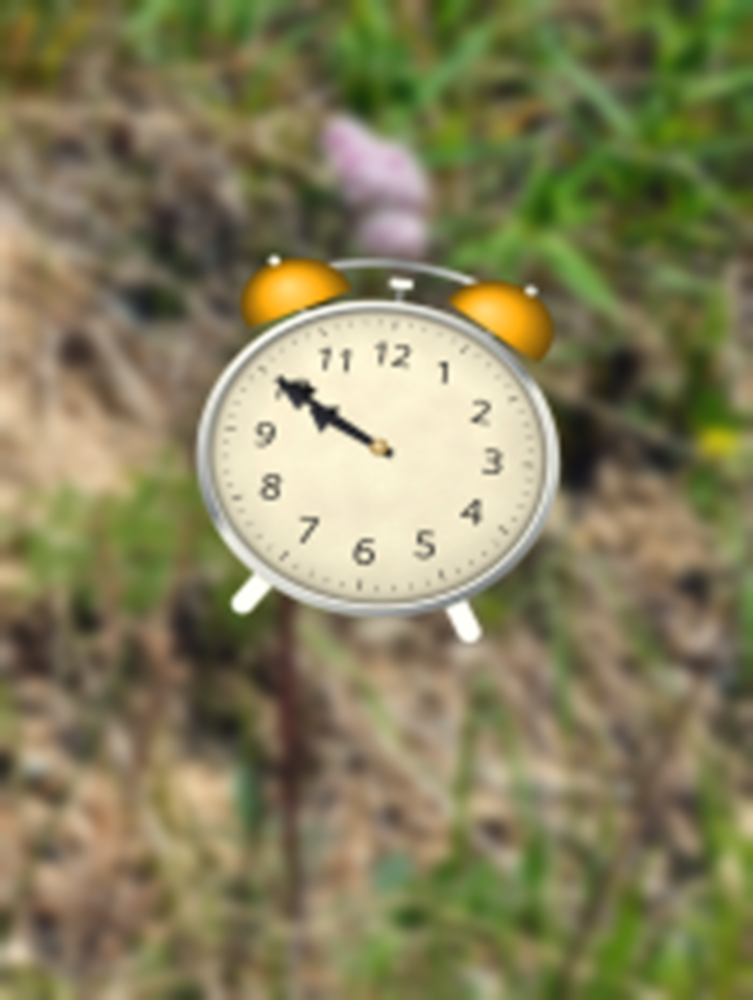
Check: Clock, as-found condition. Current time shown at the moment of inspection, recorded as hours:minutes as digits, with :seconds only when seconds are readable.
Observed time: 9:50
